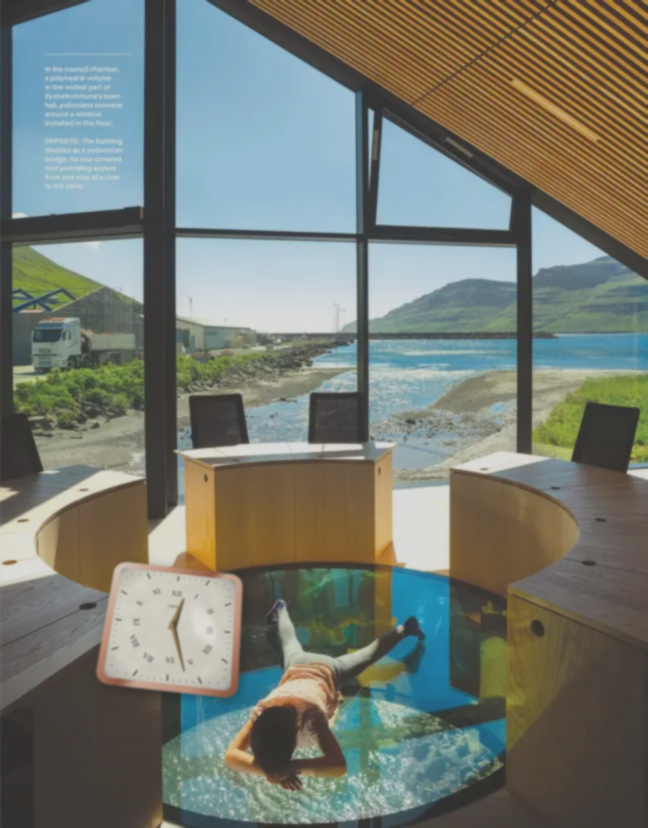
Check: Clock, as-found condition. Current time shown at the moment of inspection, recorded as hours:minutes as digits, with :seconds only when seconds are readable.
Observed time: 12:27
